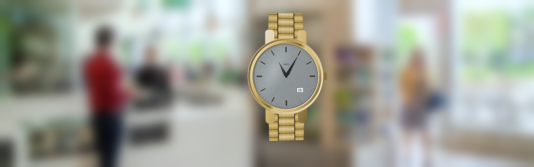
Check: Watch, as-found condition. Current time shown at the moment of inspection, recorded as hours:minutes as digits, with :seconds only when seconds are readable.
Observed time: 11:05
